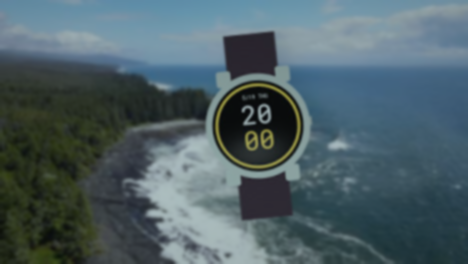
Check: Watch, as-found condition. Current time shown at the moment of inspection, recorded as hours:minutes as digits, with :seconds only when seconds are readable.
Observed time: 20:00
